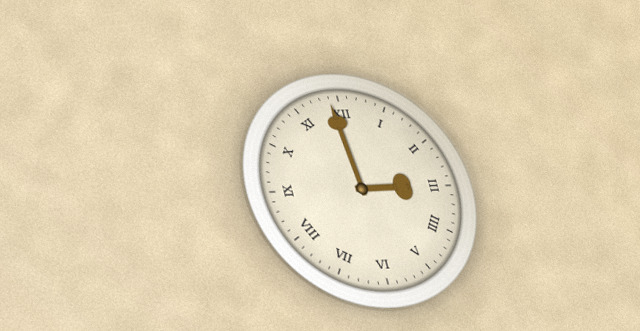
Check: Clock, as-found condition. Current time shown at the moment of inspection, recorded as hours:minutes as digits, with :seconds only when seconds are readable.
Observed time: 2:59
